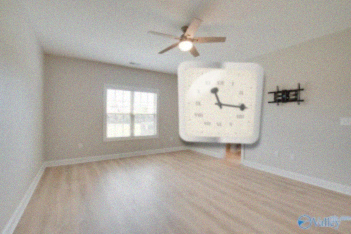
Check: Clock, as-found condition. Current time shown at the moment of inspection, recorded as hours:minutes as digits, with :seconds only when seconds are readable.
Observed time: 11:16
